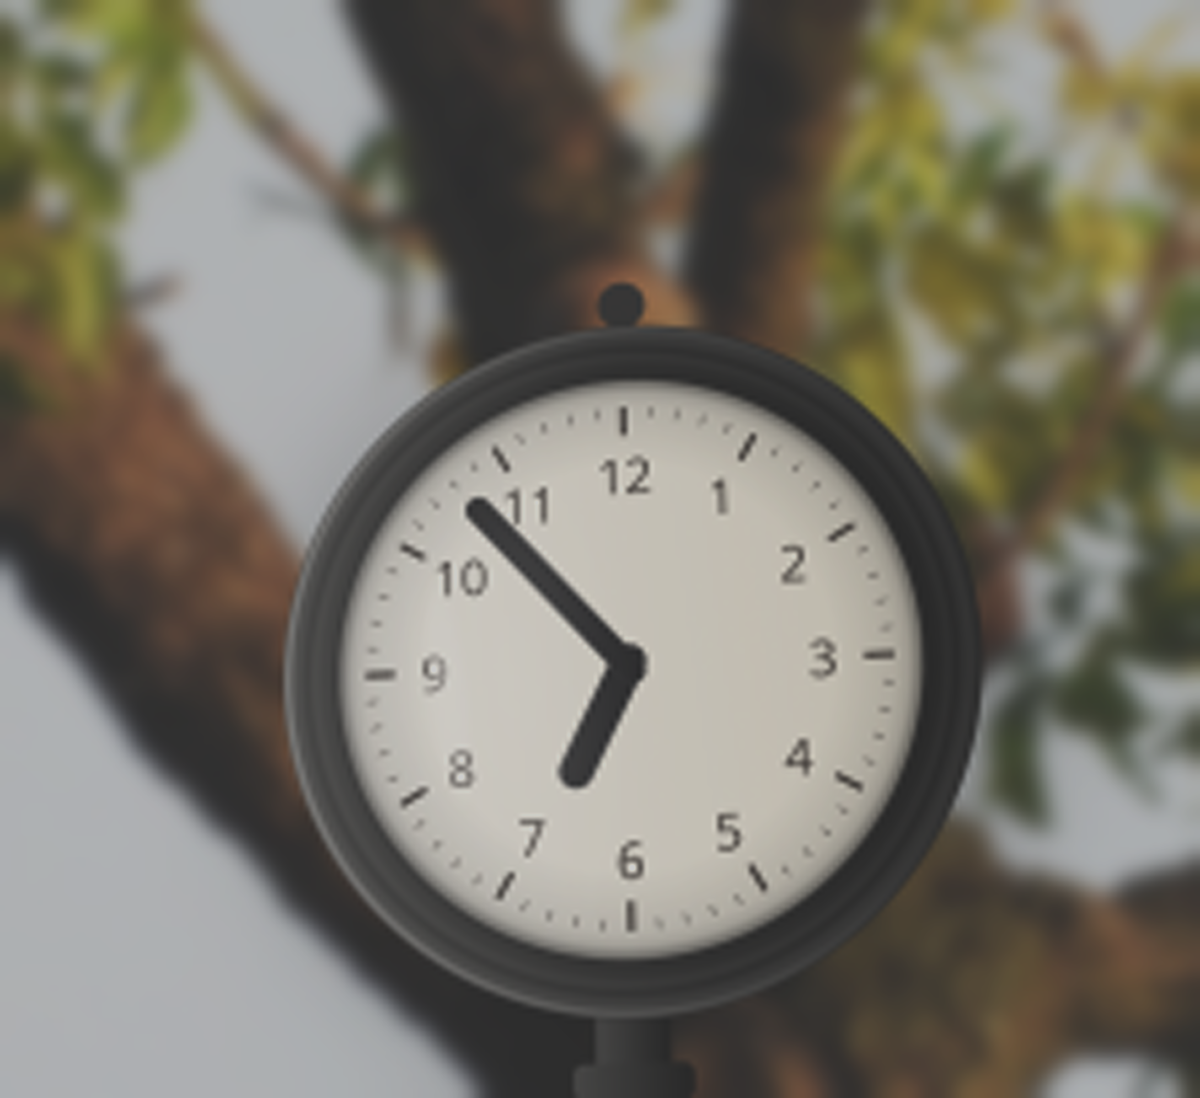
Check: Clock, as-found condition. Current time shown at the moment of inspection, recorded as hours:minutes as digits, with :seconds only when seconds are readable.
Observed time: 6:53
